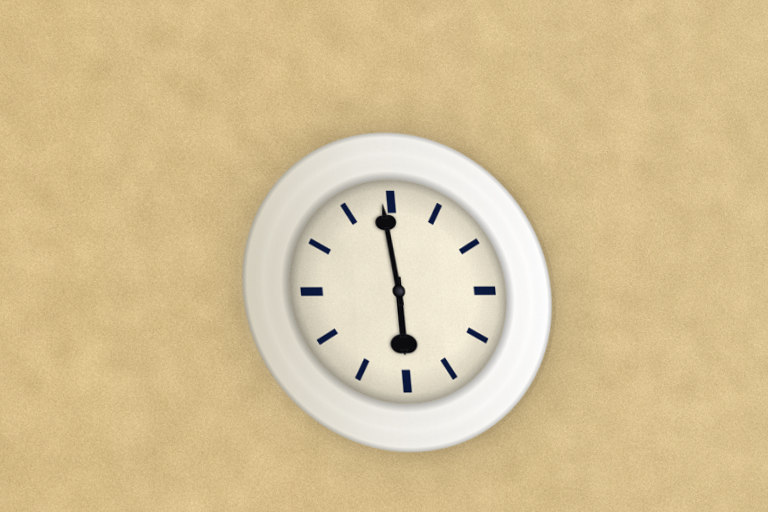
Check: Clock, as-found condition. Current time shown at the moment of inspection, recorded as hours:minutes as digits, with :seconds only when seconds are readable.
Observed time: 5:59
